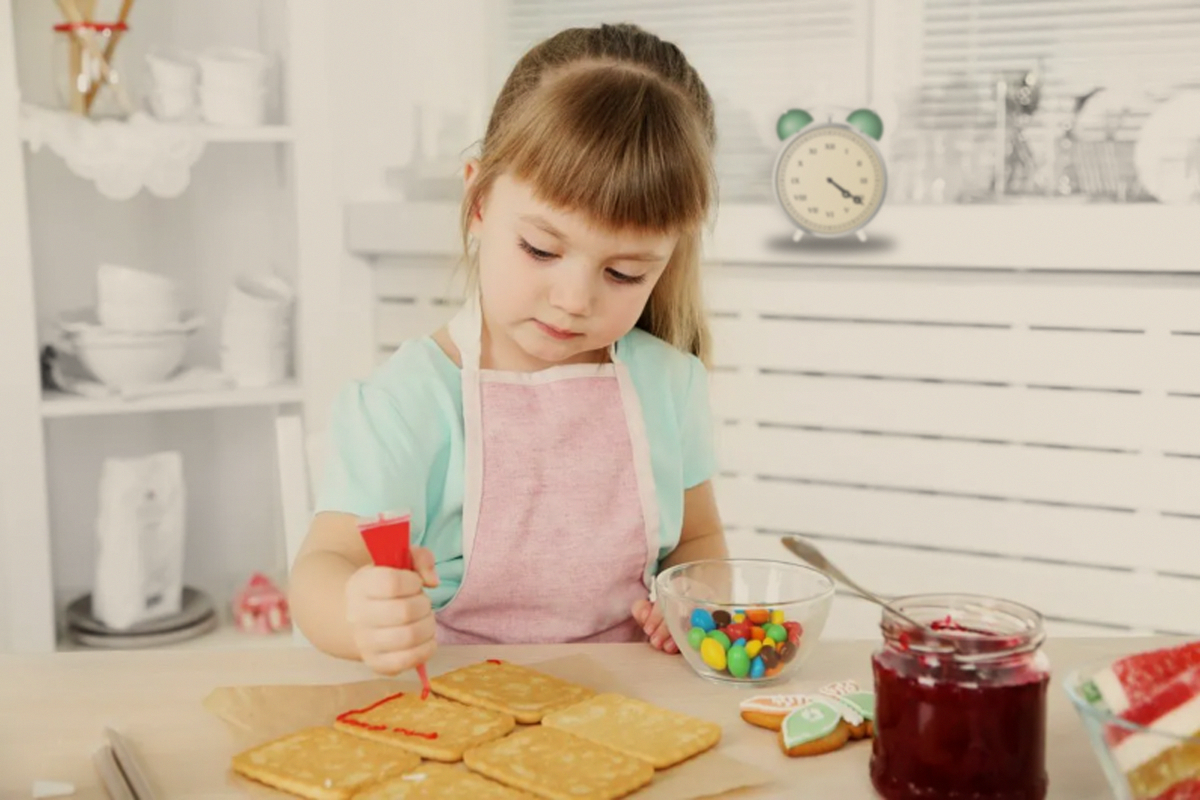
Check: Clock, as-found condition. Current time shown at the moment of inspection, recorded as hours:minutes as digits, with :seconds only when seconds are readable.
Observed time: 4:21
